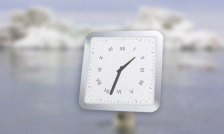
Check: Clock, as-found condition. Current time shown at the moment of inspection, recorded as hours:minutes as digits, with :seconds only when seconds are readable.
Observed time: 1:33
